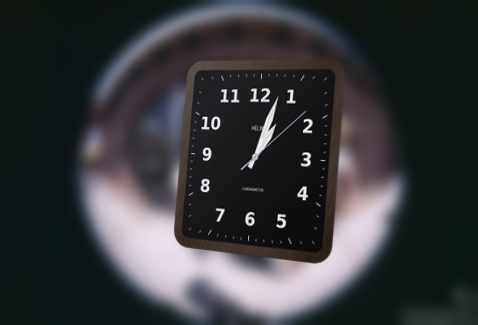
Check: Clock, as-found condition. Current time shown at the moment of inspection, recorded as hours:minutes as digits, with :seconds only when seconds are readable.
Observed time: 1:03:08
